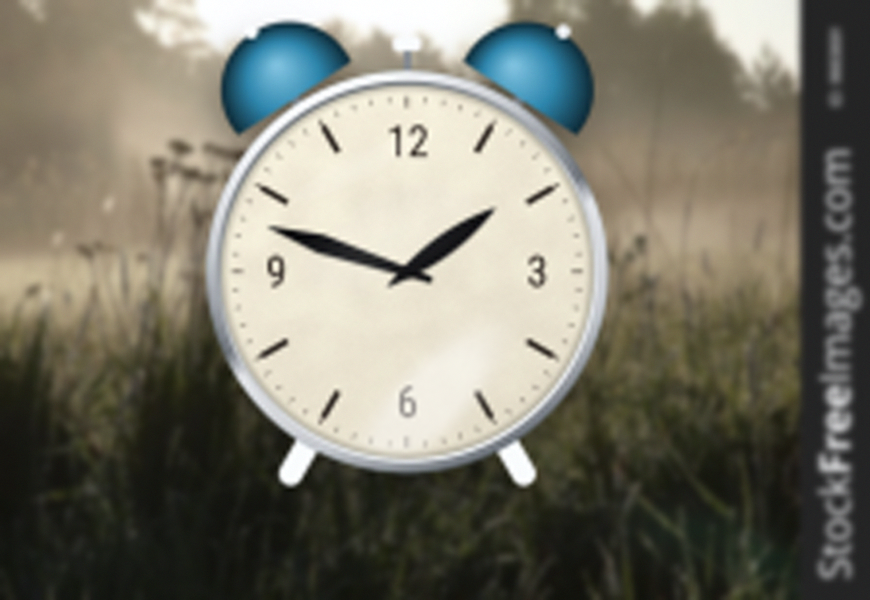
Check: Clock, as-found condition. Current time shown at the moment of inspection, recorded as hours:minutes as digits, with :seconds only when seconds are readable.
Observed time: 1:48
